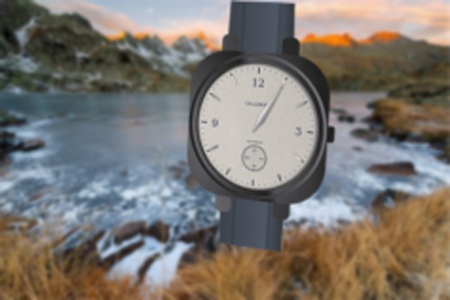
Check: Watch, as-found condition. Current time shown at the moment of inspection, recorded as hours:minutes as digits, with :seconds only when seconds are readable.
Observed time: 1:05
